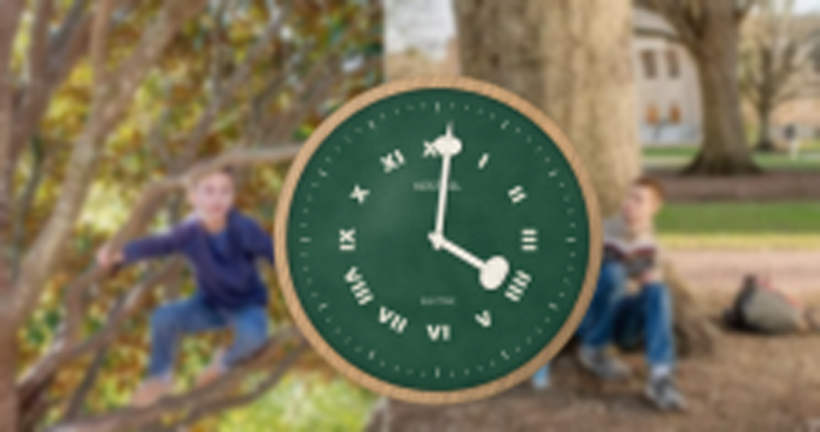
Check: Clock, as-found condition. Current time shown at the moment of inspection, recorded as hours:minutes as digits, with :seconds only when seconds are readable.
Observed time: 4:01
